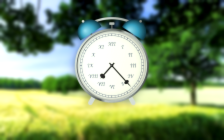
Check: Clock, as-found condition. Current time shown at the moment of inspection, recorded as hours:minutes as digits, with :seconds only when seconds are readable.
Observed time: 7:23
